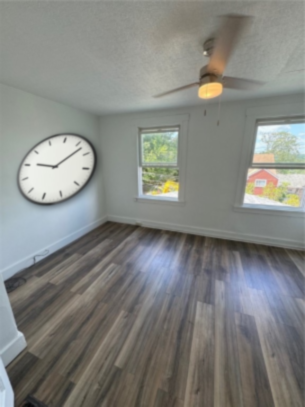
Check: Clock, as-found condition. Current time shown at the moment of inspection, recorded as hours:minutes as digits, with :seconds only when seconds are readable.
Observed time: 9:07
